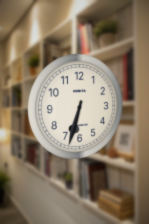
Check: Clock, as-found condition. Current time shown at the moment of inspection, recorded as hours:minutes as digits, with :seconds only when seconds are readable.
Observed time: 6:33
